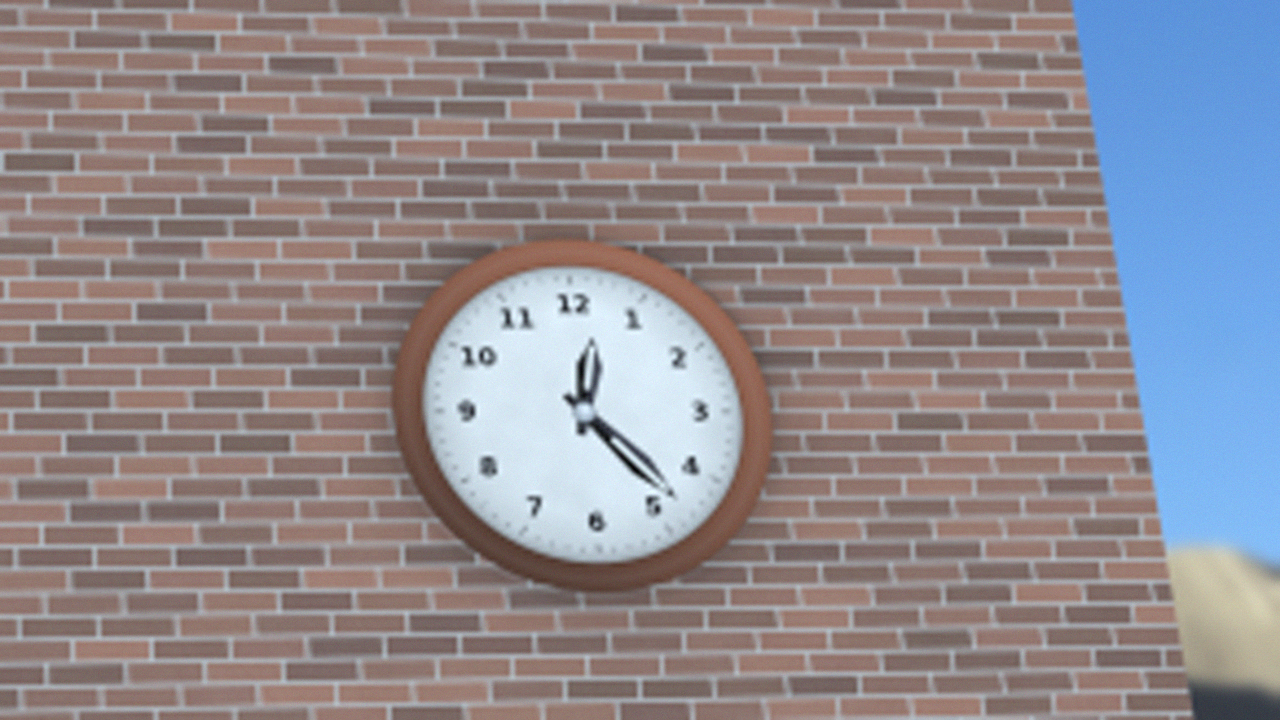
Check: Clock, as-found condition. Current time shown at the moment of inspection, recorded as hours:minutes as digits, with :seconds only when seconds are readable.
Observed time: 12:23
